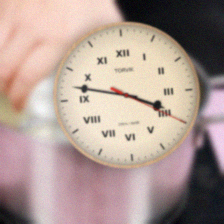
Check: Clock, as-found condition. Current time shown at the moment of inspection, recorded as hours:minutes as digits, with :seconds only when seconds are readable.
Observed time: 3:47:20
